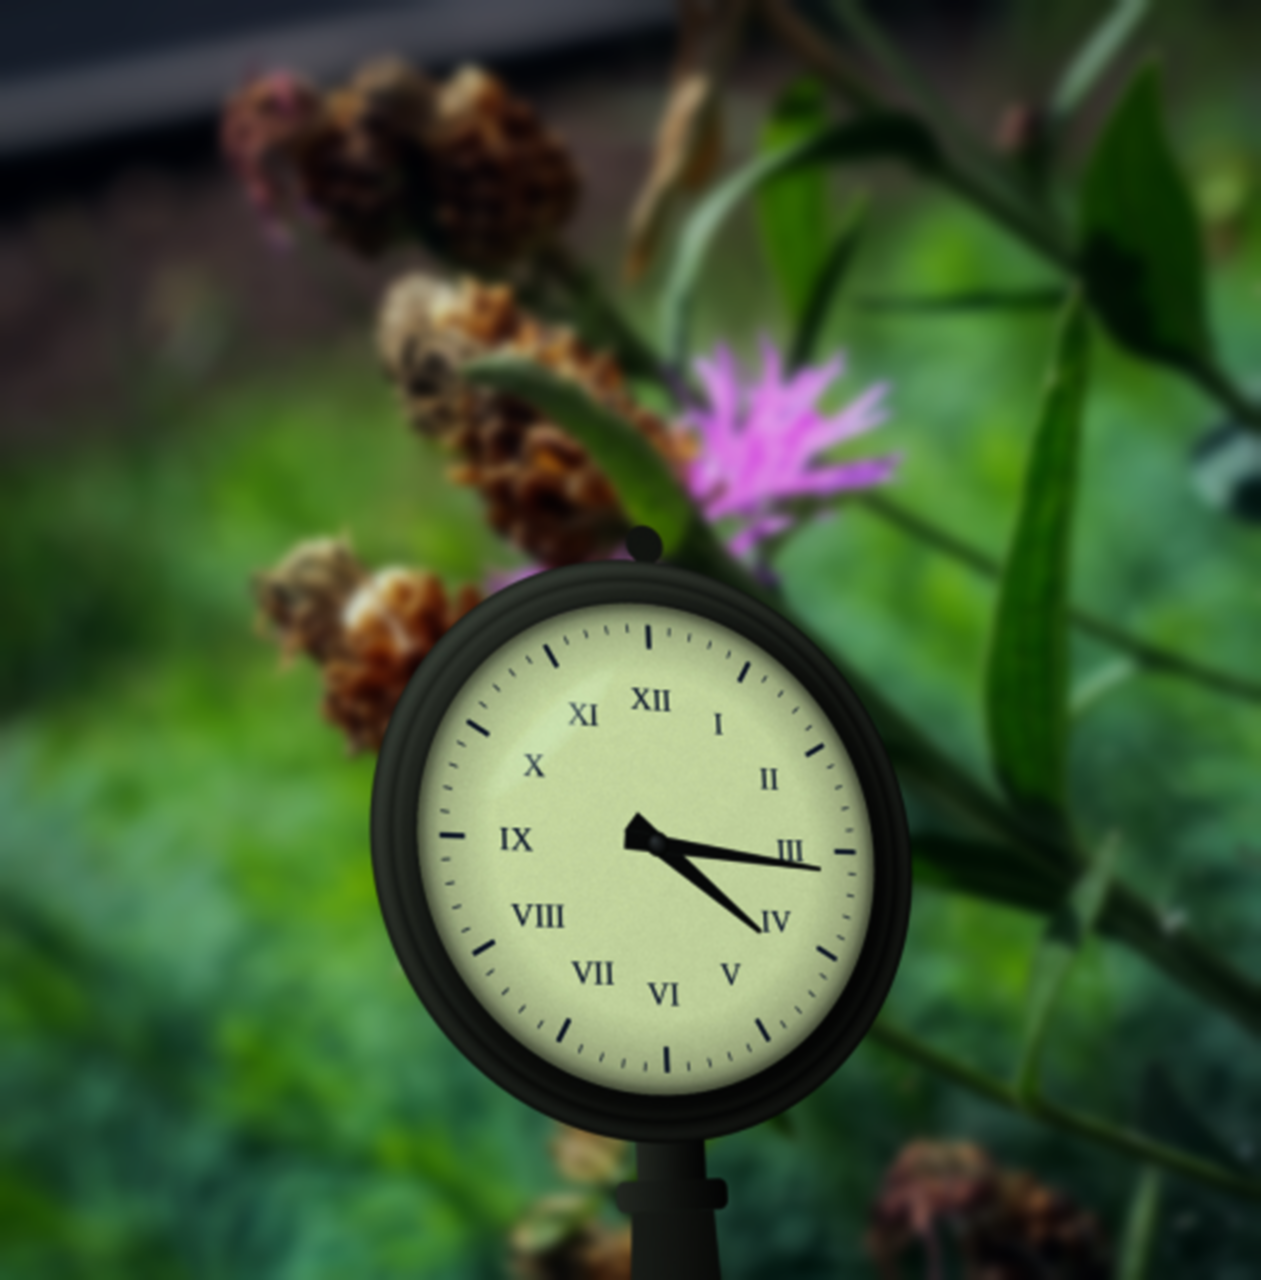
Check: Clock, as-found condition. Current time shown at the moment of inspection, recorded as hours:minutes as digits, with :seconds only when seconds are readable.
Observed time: 4:16
